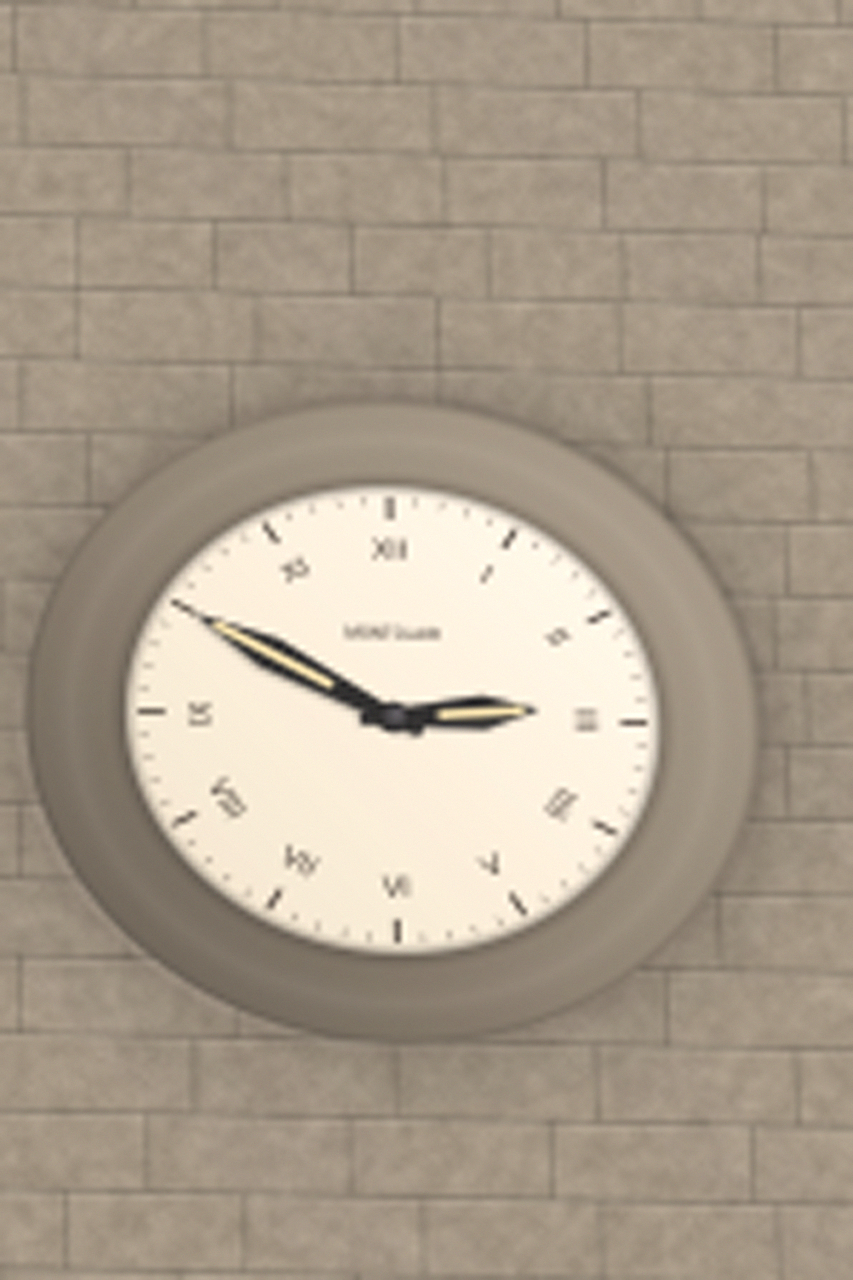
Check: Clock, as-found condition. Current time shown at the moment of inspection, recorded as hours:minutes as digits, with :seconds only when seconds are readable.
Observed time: 2:50
